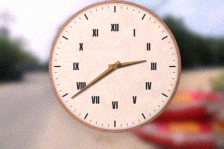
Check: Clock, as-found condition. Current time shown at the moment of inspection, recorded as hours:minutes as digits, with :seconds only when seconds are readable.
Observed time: 2:39
